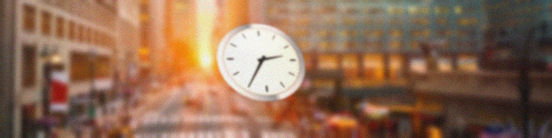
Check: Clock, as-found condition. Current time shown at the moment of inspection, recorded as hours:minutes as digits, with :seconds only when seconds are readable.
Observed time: 2:35
